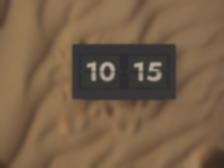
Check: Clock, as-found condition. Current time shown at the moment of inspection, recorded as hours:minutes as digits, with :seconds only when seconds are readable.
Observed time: 10:15
